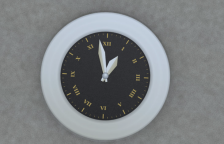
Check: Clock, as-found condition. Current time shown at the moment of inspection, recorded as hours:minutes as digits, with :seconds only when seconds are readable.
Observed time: 12:58
